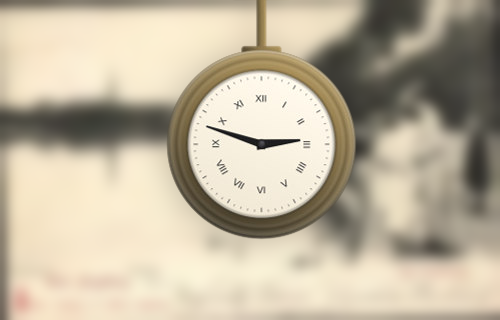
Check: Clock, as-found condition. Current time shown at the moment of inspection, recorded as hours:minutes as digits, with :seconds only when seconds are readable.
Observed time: 2:48
